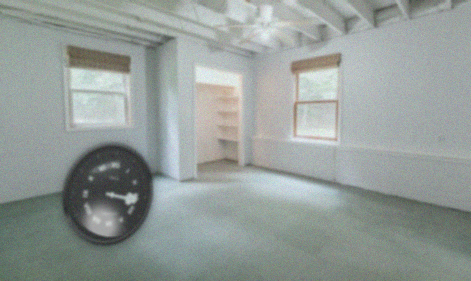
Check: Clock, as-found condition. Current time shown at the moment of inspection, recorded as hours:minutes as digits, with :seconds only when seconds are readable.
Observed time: 3:16
